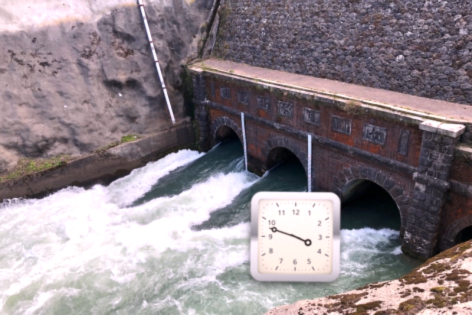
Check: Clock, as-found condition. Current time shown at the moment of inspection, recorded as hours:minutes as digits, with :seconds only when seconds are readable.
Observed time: 3:48
